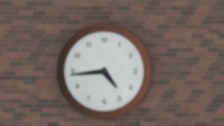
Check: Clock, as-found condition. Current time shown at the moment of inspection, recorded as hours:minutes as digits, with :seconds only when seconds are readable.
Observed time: 4:44
